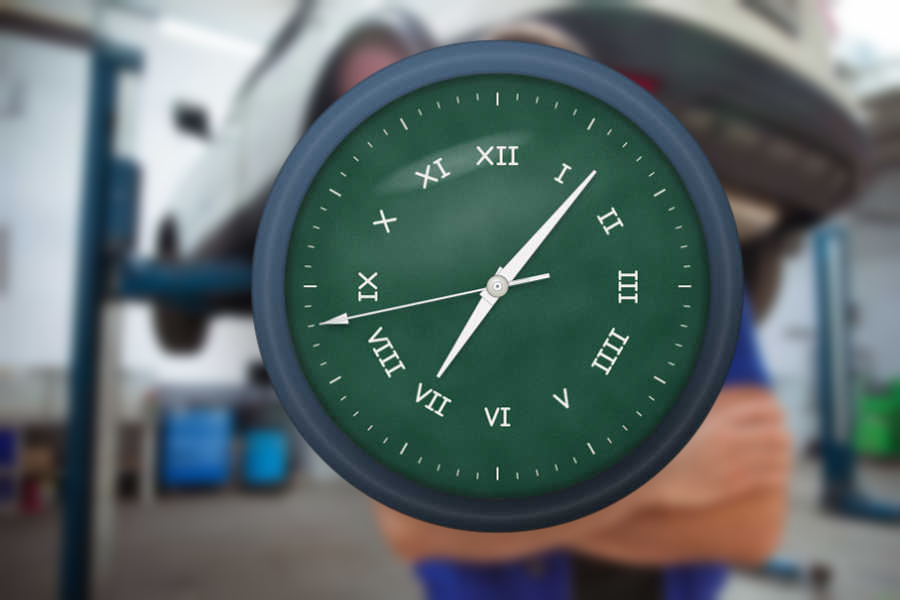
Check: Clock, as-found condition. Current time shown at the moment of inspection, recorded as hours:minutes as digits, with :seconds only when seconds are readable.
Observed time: 7:06:43
